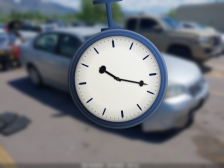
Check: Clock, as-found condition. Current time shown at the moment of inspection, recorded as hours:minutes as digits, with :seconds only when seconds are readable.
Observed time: 10:18
